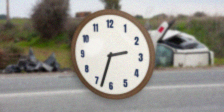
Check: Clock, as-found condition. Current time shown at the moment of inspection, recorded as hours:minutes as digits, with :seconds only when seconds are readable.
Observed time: 2:33
